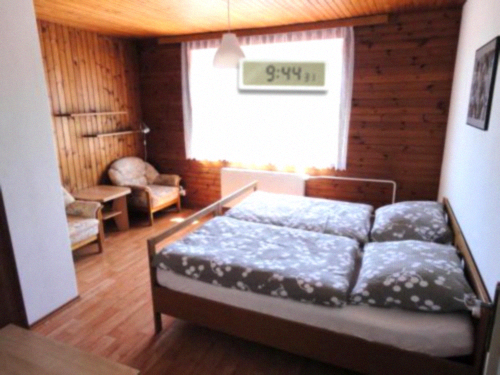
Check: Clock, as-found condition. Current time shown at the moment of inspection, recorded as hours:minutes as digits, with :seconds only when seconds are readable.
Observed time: 9:44
